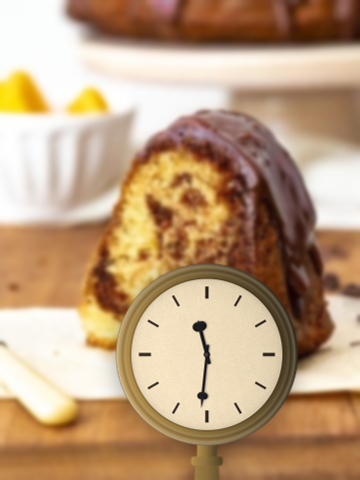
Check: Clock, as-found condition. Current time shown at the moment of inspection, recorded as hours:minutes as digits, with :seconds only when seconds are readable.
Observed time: 11:31
